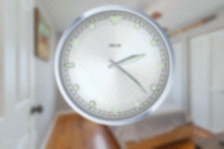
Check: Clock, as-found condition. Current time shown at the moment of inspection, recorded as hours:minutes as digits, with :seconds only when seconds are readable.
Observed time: 2:22
